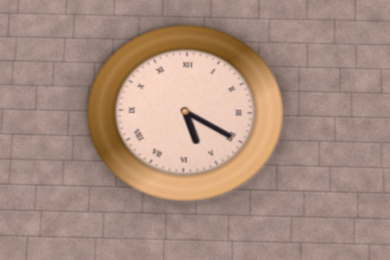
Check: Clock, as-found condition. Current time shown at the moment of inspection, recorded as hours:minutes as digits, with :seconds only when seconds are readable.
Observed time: 5:20
